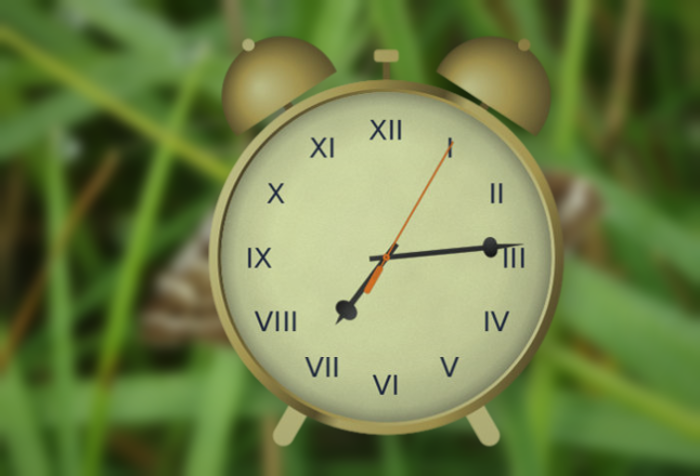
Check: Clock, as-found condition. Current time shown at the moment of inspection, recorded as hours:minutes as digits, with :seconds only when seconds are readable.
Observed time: 7:14:05
